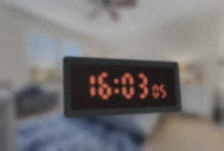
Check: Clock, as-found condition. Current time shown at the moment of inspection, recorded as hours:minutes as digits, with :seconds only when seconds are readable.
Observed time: 16:03:05
